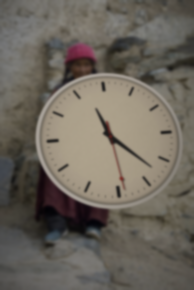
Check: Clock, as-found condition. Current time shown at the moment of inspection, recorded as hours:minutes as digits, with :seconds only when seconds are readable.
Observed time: 11:22:29
